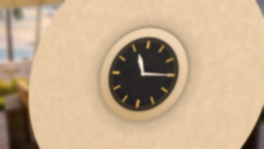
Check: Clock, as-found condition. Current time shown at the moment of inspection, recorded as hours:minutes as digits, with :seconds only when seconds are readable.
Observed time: 11:15
